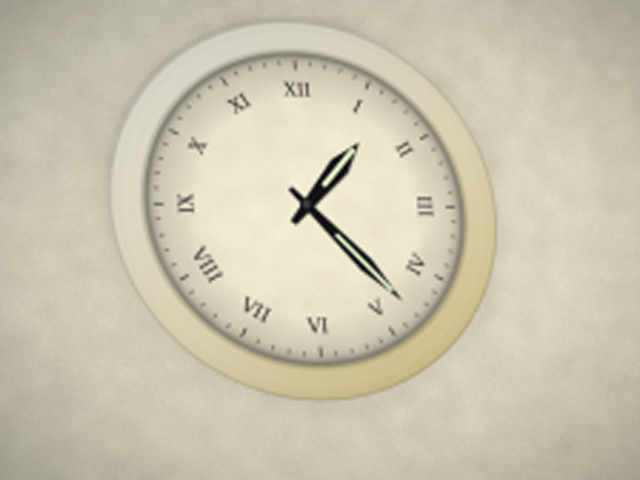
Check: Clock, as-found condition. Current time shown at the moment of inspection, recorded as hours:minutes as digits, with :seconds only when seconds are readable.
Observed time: 1:23
